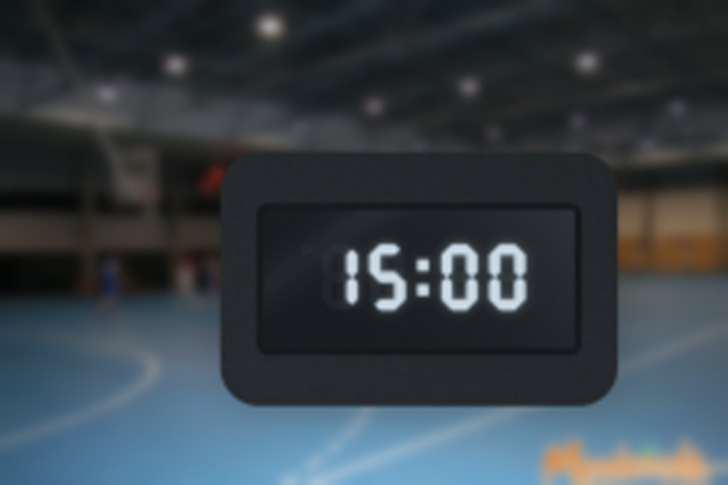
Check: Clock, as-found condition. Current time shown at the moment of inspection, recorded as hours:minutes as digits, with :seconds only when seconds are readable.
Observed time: 15:00
